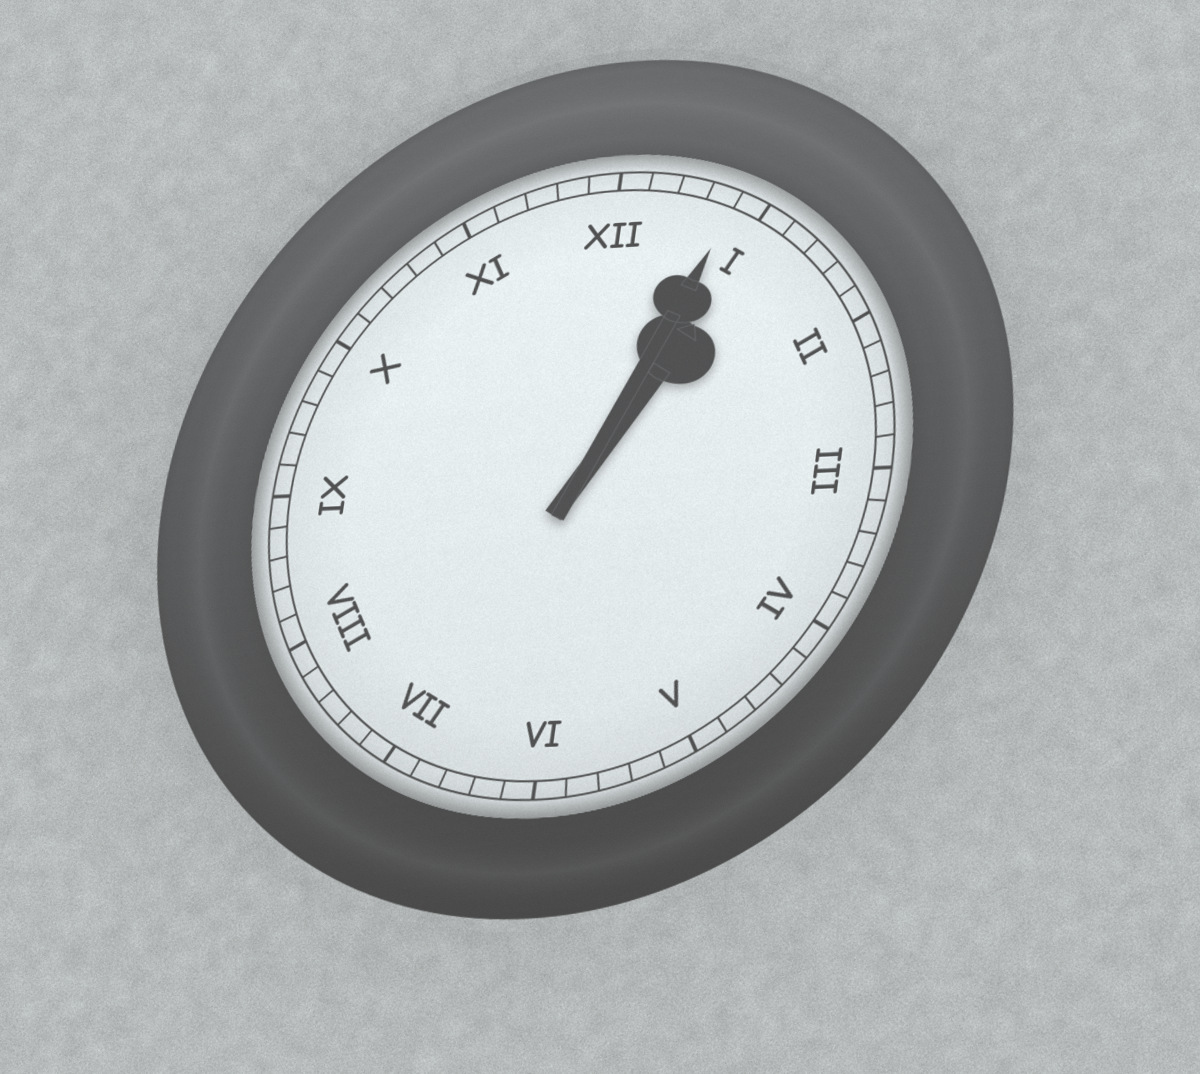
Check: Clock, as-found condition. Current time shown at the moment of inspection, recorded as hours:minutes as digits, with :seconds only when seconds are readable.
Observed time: 1:04
